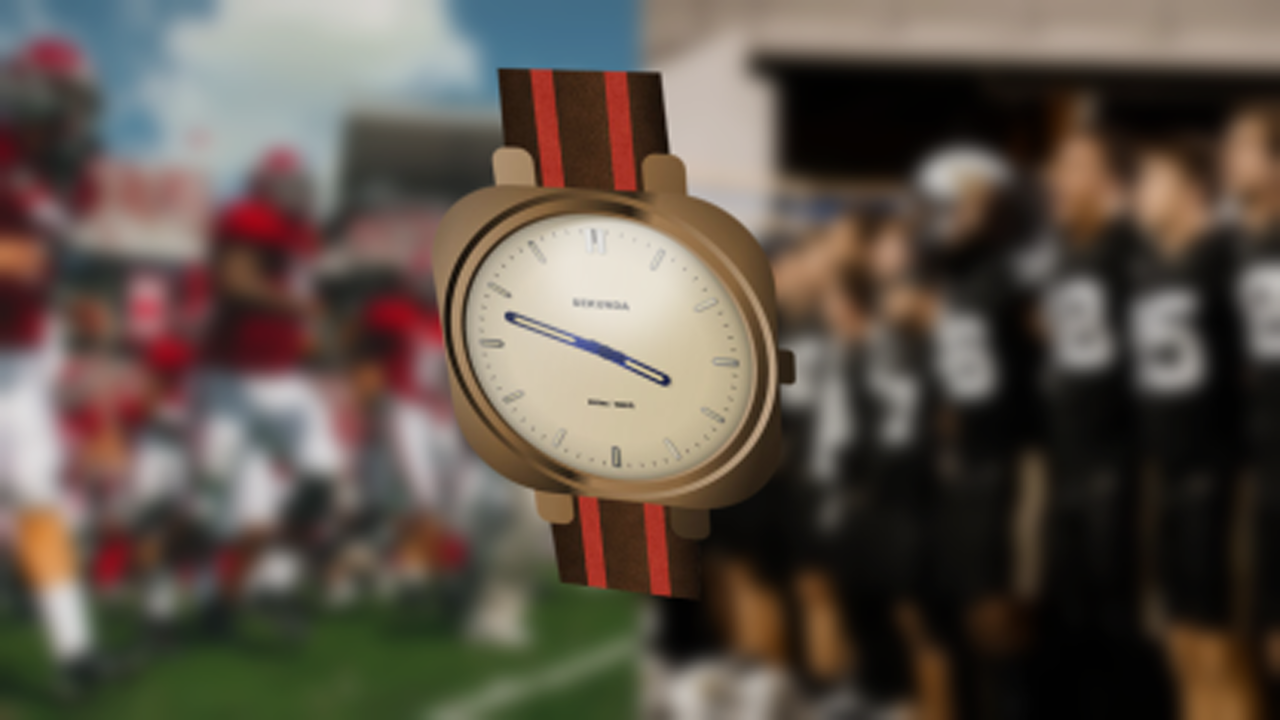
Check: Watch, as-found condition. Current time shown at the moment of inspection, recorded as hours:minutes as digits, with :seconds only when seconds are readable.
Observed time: 3:48
